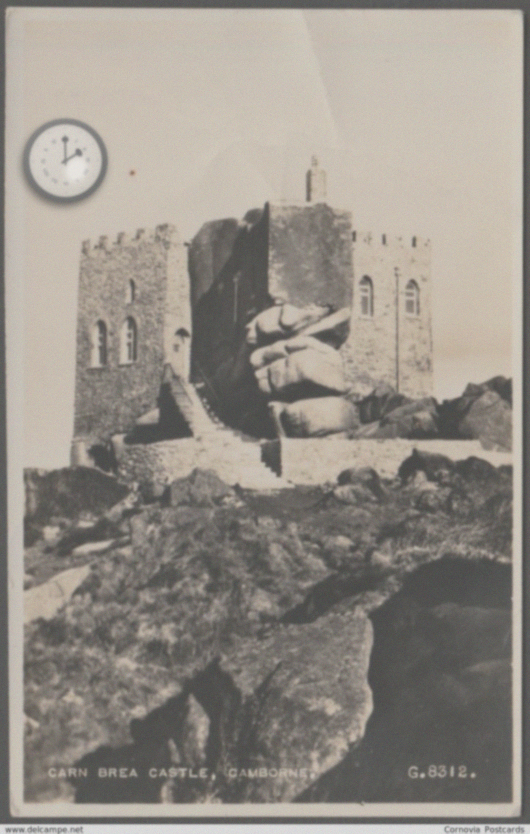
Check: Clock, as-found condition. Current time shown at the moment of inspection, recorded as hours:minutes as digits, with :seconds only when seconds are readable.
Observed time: 2:00
